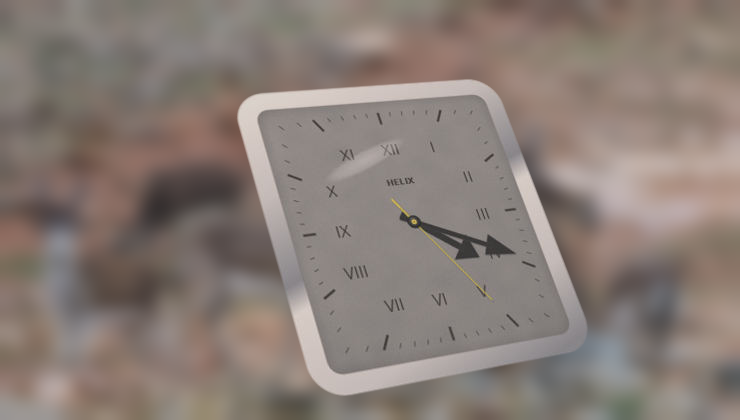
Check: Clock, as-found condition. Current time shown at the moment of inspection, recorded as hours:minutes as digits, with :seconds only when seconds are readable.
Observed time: 4:19:25
